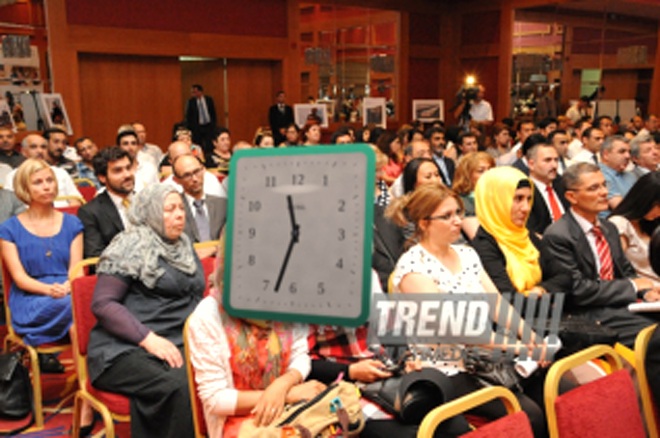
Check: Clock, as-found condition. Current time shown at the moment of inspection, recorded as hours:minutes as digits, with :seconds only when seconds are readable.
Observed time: 11:33
